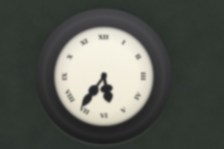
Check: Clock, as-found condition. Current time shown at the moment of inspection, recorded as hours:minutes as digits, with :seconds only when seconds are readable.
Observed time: 5:36
